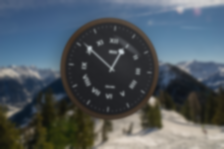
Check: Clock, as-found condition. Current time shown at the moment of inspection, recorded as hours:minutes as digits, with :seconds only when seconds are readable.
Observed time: 12:51
